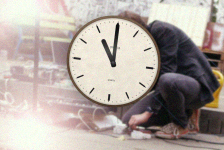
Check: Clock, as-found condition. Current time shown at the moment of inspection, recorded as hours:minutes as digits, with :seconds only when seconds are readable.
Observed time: 11:00
